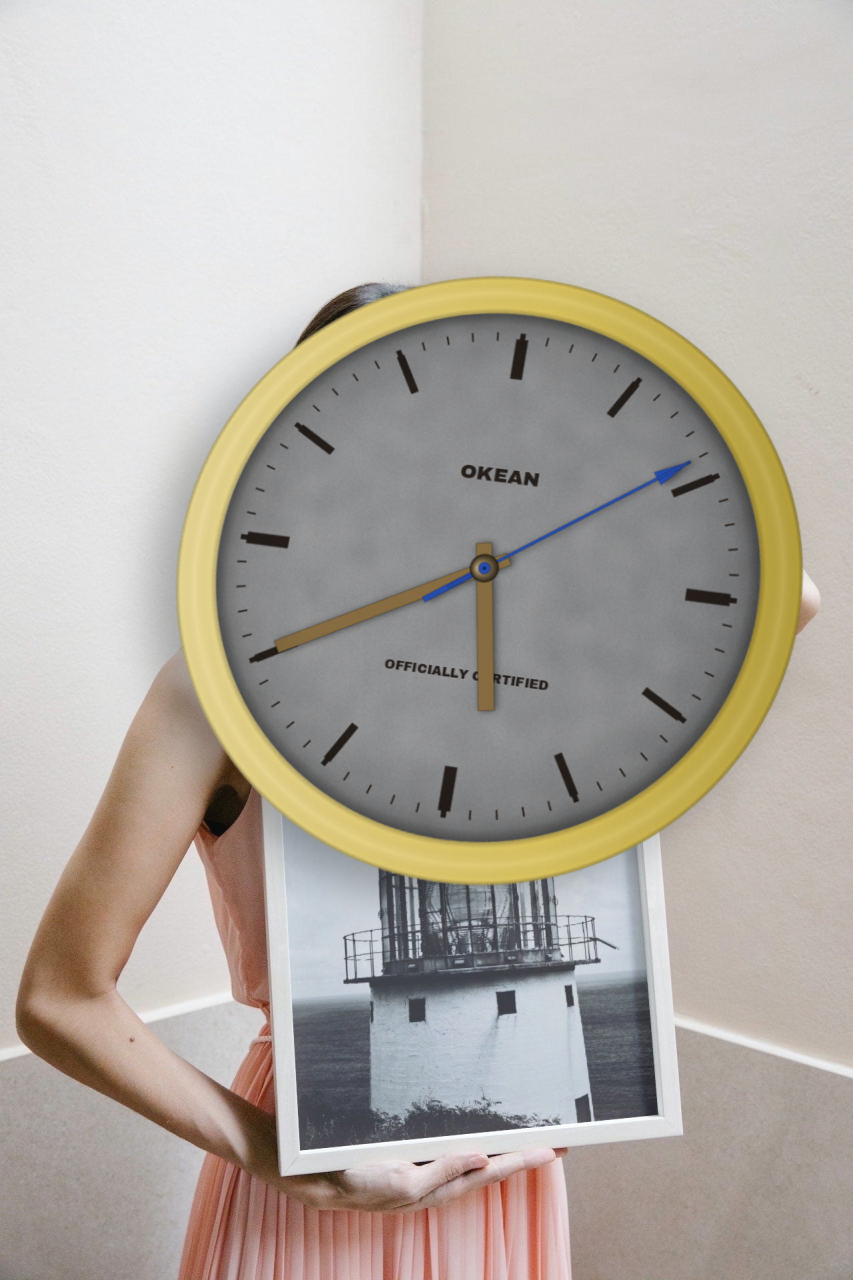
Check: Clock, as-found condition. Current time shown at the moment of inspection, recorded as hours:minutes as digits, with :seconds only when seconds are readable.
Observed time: 5:40:09
